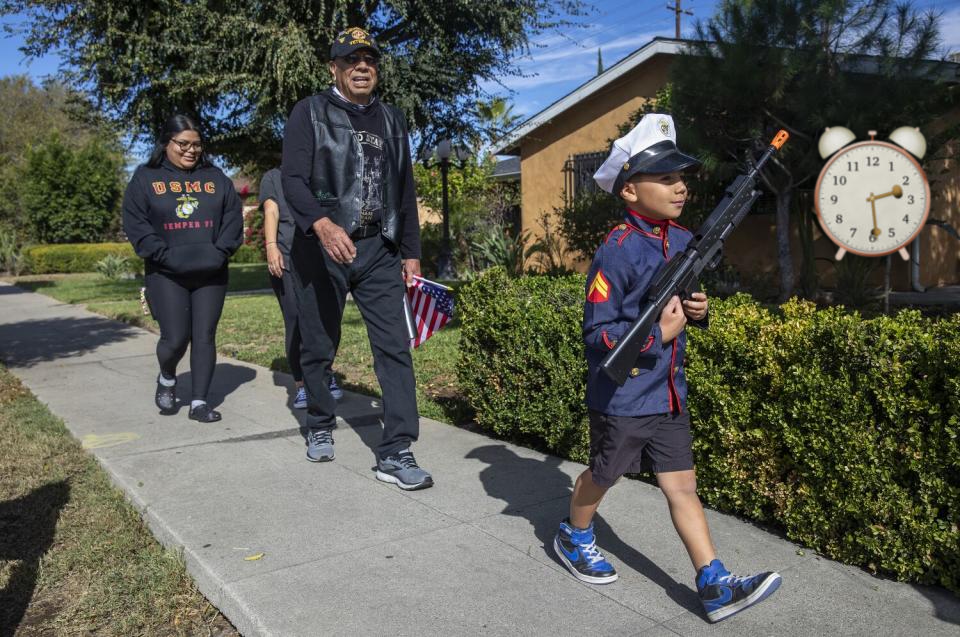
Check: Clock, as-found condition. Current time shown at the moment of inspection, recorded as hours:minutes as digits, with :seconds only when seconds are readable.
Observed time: 2:29
